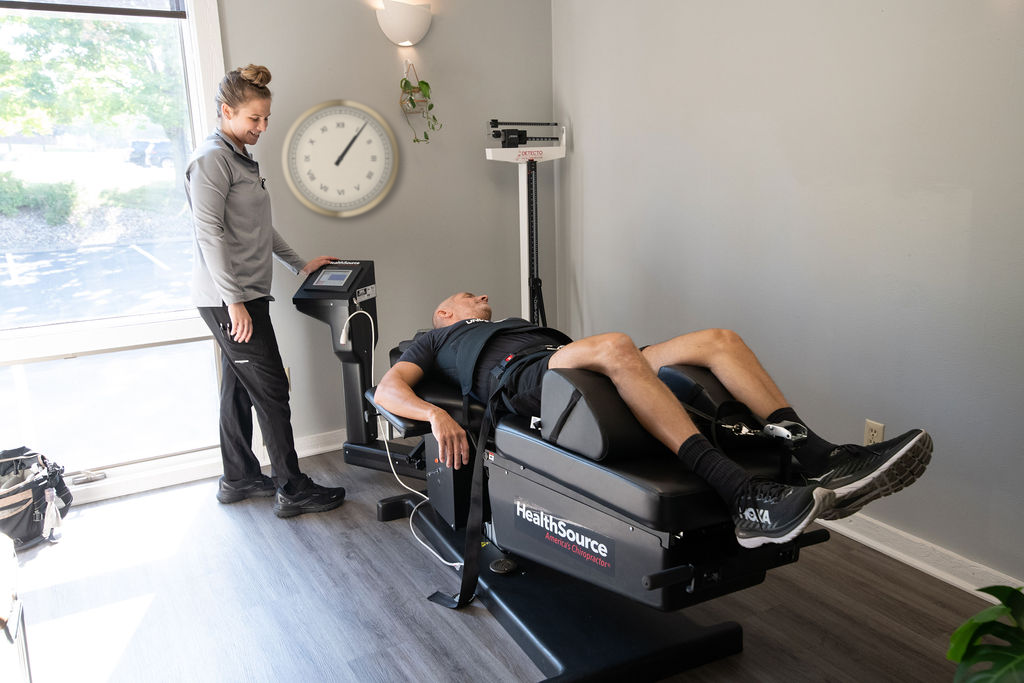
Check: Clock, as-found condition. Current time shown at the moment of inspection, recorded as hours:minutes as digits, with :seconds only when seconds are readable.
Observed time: 1:06
